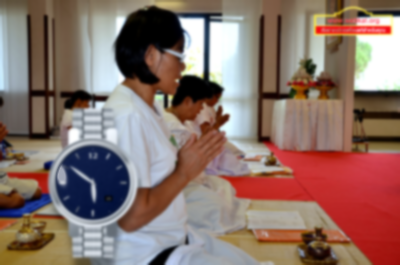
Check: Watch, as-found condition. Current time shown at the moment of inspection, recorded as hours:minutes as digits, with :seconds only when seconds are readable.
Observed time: 5:51
